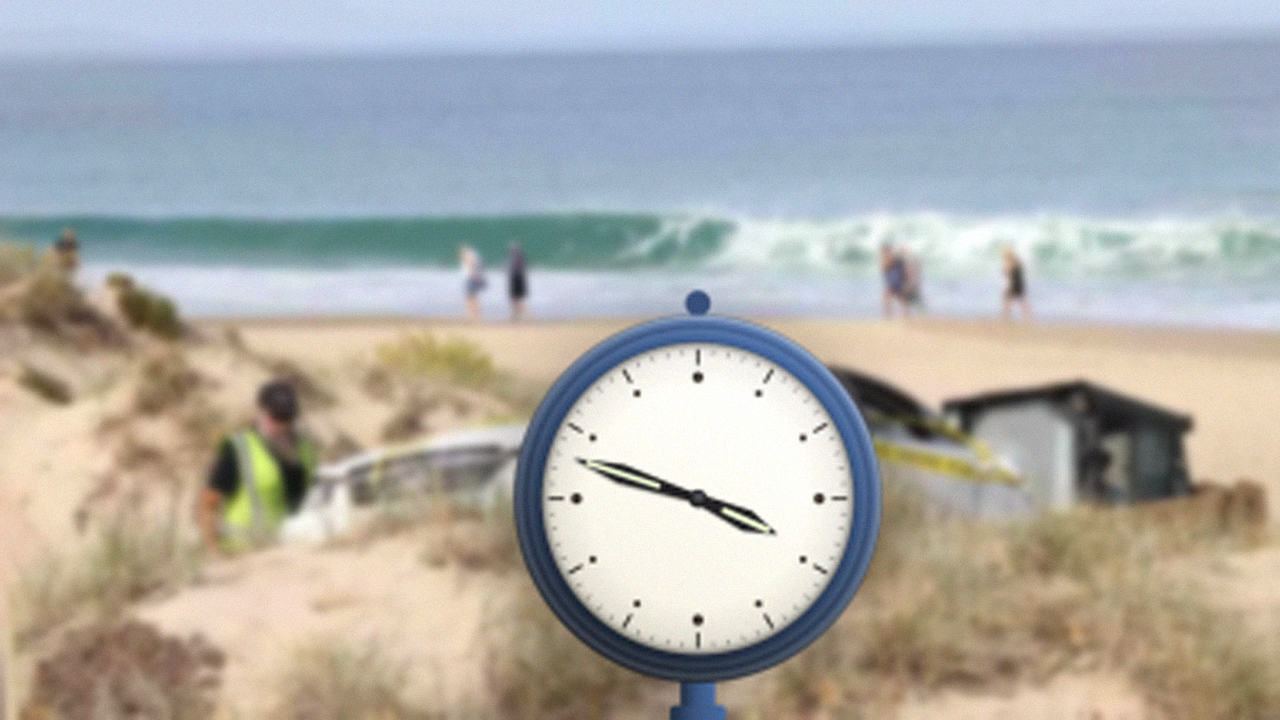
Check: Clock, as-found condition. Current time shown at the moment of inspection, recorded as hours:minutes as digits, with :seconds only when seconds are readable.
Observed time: 3:48
